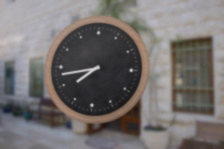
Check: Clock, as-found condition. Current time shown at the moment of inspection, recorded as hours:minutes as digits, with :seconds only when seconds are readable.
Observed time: 7:43
